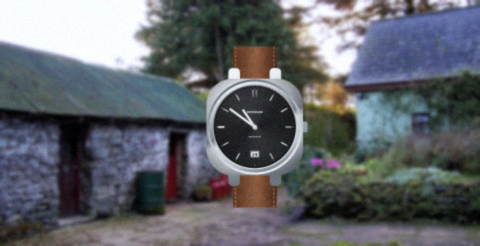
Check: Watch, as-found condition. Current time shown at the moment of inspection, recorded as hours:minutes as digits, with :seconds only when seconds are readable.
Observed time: 10:51
